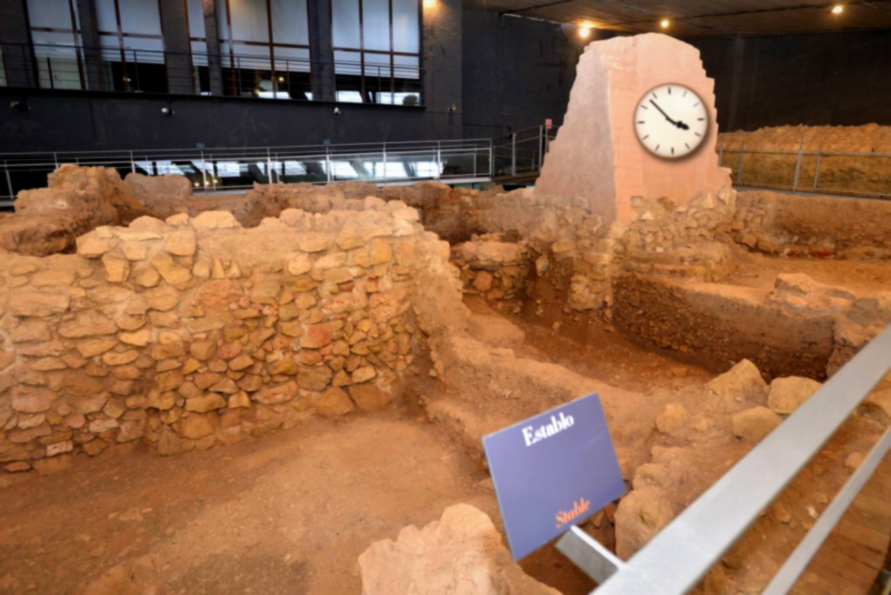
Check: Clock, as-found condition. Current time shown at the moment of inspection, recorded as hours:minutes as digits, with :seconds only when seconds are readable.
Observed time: 3:53
